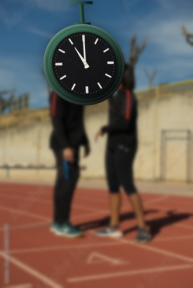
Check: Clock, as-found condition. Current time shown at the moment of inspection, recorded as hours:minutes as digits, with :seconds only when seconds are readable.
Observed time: 11:00
